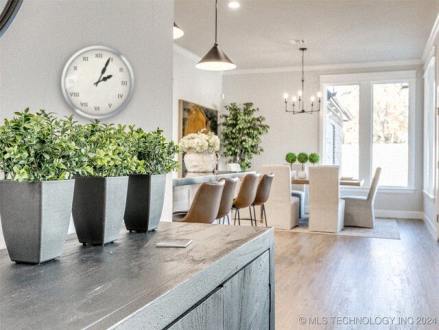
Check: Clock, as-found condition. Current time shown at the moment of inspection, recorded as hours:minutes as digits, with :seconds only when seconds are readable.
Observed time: 2:04
